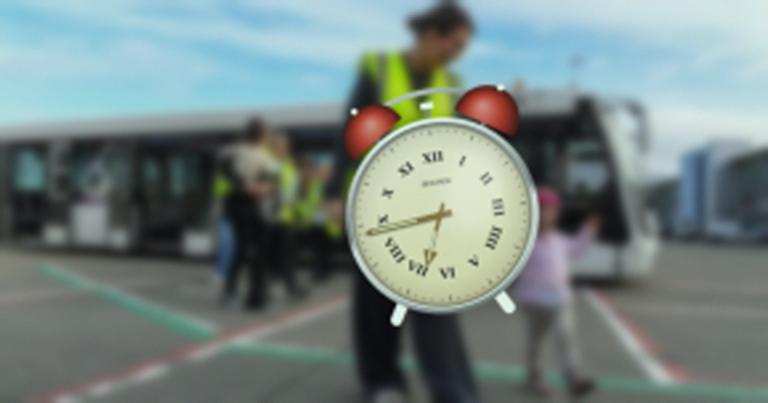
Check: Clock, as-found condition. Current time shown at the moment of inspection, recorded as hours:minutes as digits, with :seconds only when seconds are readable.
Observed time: 6:44
